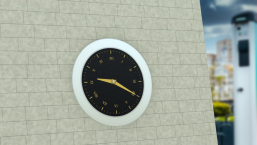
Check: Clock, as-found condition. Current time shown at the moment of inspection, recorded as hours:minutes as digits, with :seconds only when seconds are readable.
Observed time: 9:20
